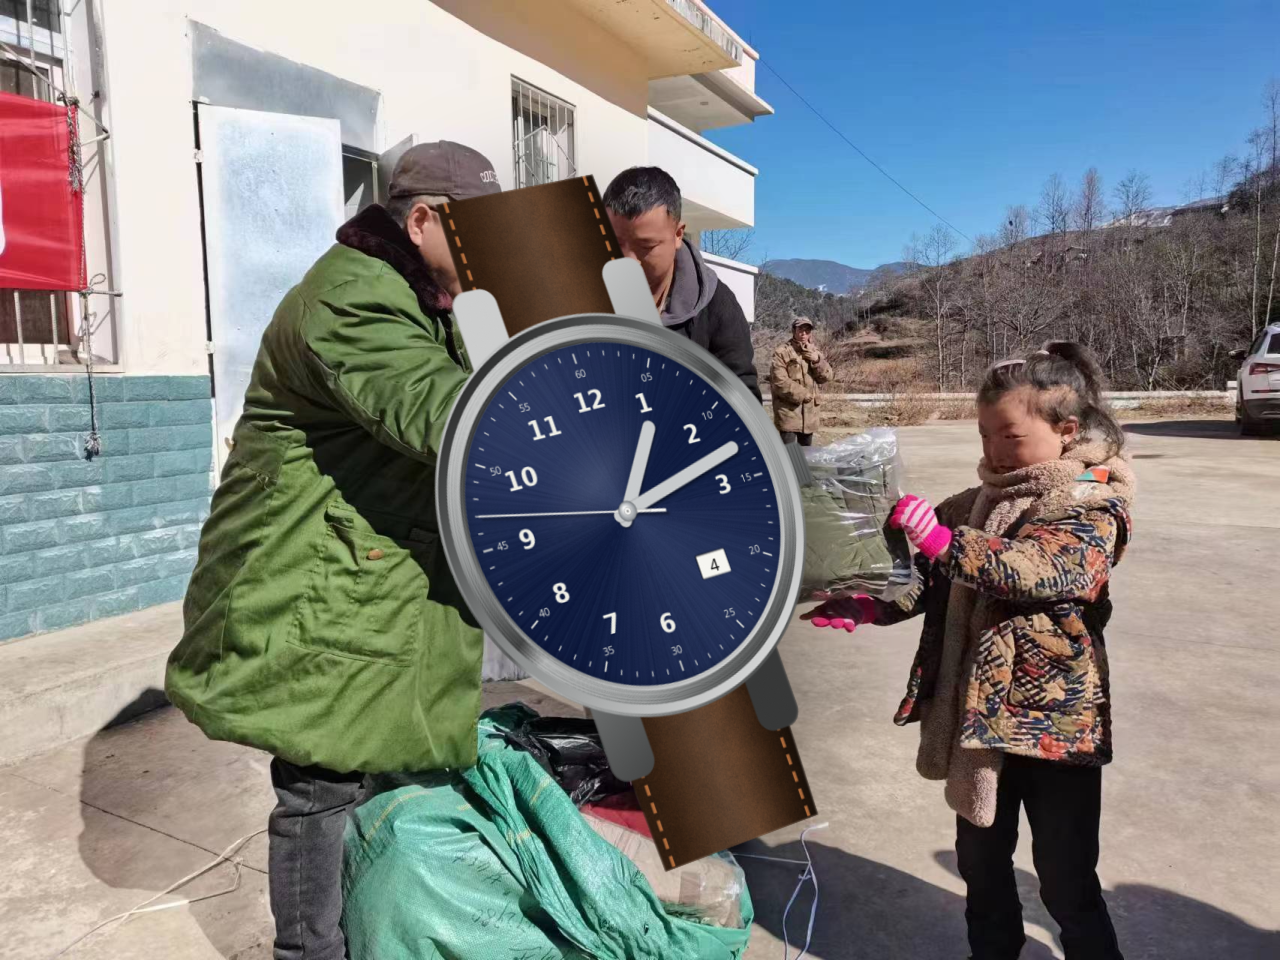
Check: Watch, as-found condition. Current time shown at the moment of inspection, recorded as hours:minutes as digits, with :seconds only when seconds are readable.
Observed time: 1:12:47
